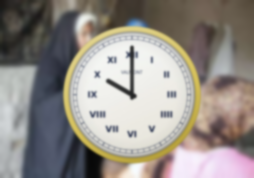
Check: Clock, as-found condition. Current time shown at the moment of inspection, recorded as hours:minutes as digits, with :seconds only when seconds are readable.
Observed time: 10:00
